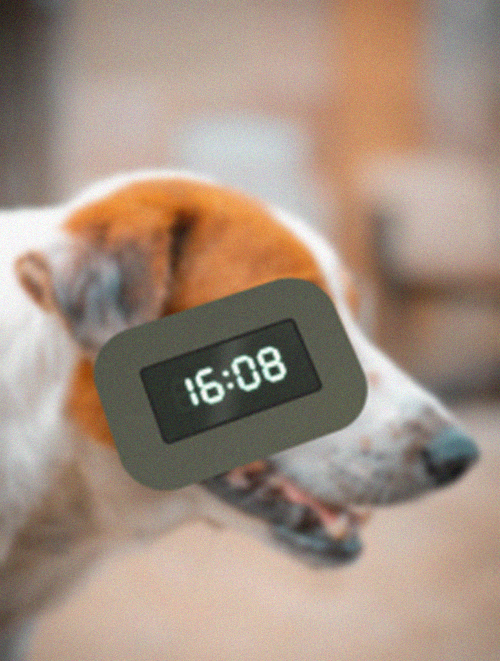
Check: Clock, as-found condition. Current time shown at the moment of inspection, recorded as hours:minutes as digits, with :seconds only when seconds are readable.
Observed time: 16:08
